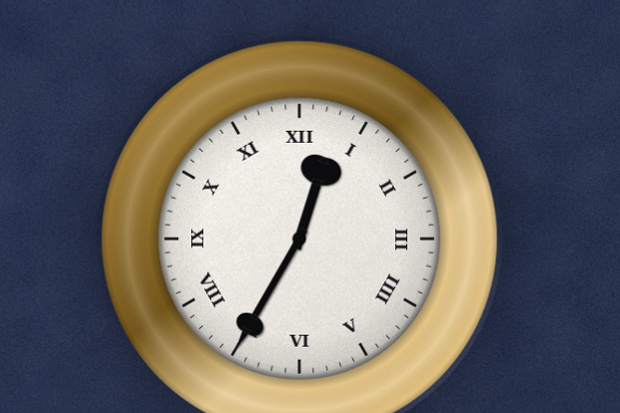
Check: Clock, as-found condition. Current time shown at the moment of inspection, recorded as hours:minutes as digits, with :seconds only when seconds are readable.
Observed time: 12:35
